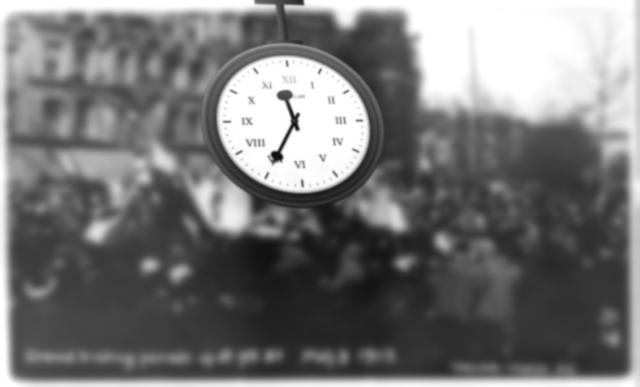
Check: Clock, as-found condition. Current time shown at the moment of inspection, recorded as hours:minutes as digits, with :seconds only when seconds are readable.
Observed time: 11:35
